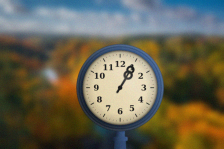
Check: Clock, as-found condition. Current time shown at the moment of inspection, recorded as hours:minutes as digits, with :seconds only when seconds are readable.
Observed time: 1:05
